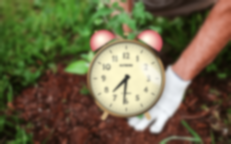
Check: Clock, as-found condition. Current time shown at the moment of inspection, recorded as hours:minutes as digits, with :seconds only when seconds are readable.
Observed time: 7:31
